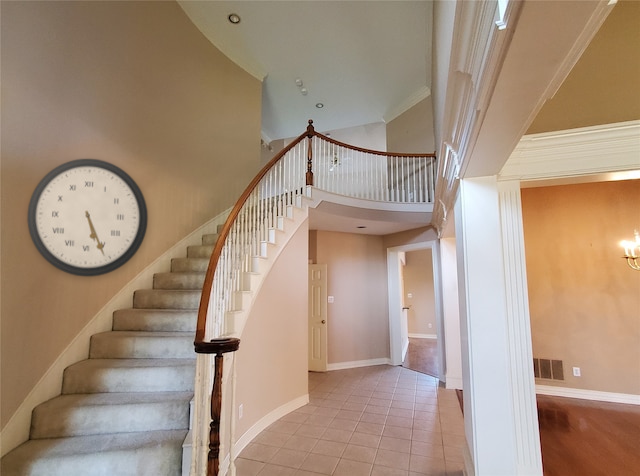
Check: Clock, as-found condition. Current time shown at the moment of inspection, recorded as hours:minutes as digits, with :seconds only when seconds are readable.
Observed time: 5:26
